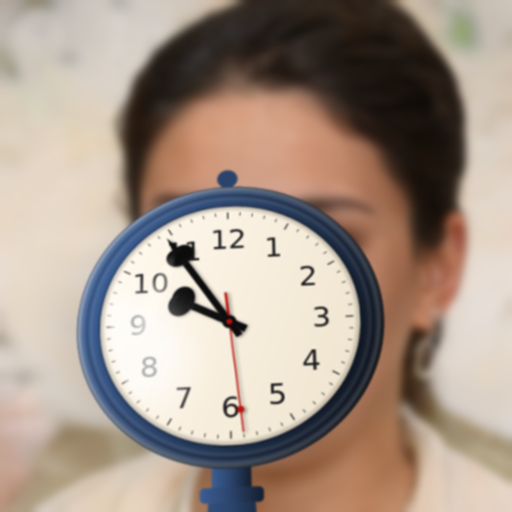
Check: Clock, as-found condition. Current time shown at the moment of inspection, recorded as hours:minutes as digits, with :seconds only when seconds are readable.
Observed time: 9:54:29
